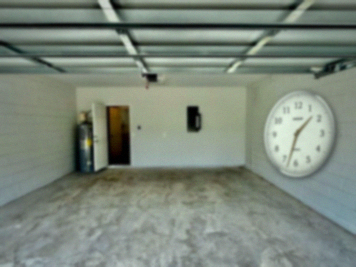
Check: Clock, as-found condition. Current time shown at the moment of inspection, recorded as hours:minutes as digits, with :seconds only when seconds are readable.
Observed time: 1:33
